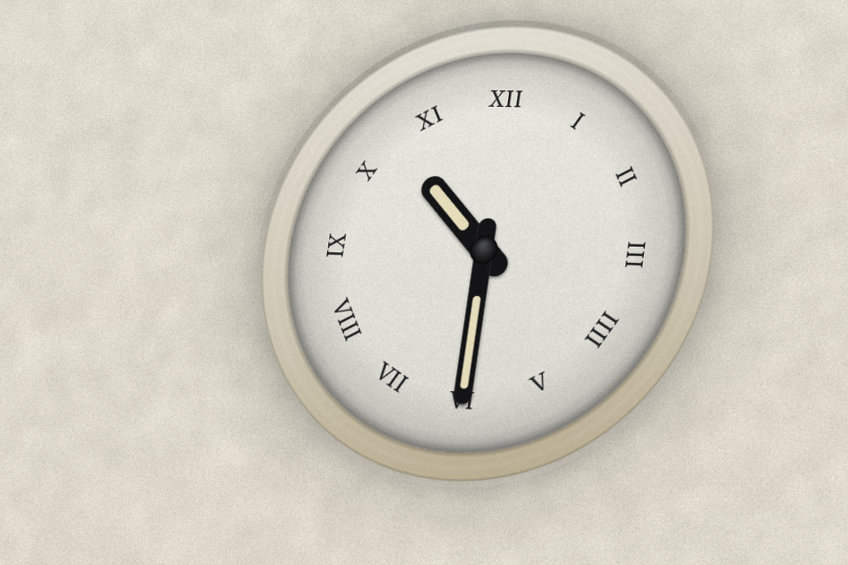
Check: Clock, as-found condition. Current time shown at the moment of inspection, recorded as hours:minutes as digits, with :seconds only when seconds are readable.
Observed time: 10:30
